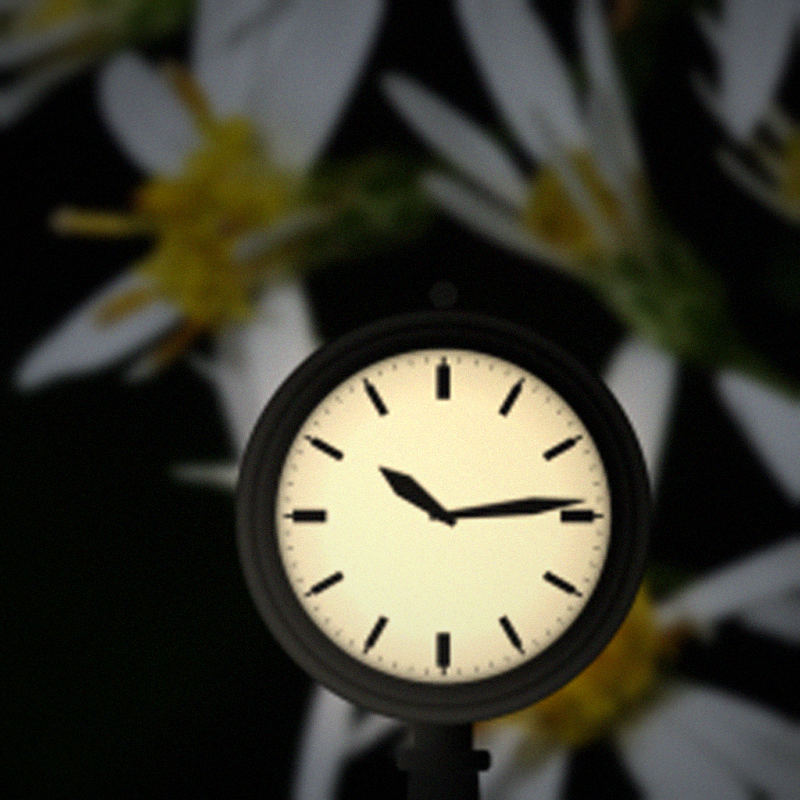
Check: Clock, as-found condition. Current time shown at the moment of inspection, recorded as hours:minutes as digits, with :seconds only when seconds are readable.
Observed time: 10:14
